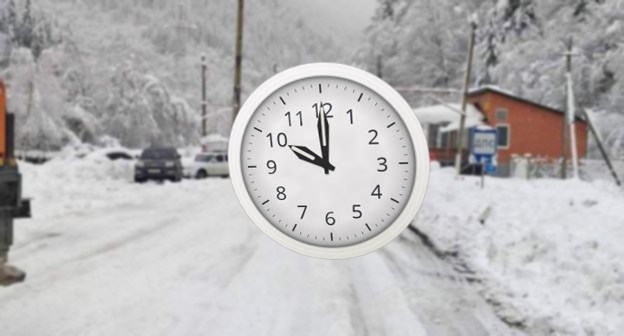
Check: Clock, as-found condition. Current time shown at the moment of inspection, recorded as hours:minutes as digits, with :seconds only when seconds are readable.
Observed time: 10:00
